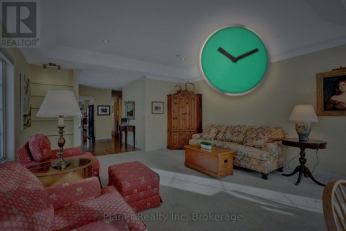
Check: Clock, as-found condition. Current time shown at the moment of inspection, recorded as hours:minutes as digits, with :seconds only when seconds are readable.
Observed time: 10:11
